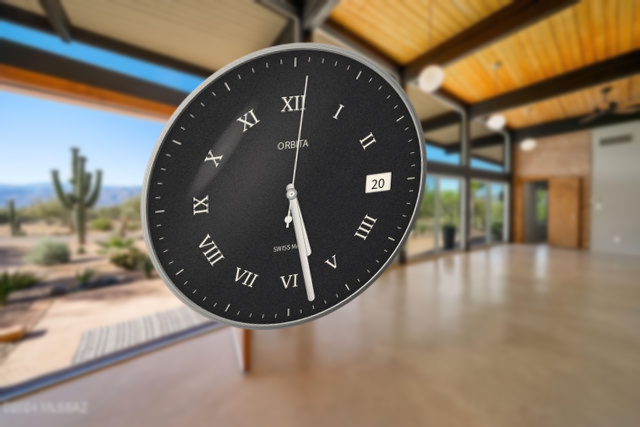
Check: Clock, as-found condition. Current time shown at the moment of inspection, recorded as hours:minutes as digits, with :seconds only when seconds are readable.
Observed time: 5:28:01
